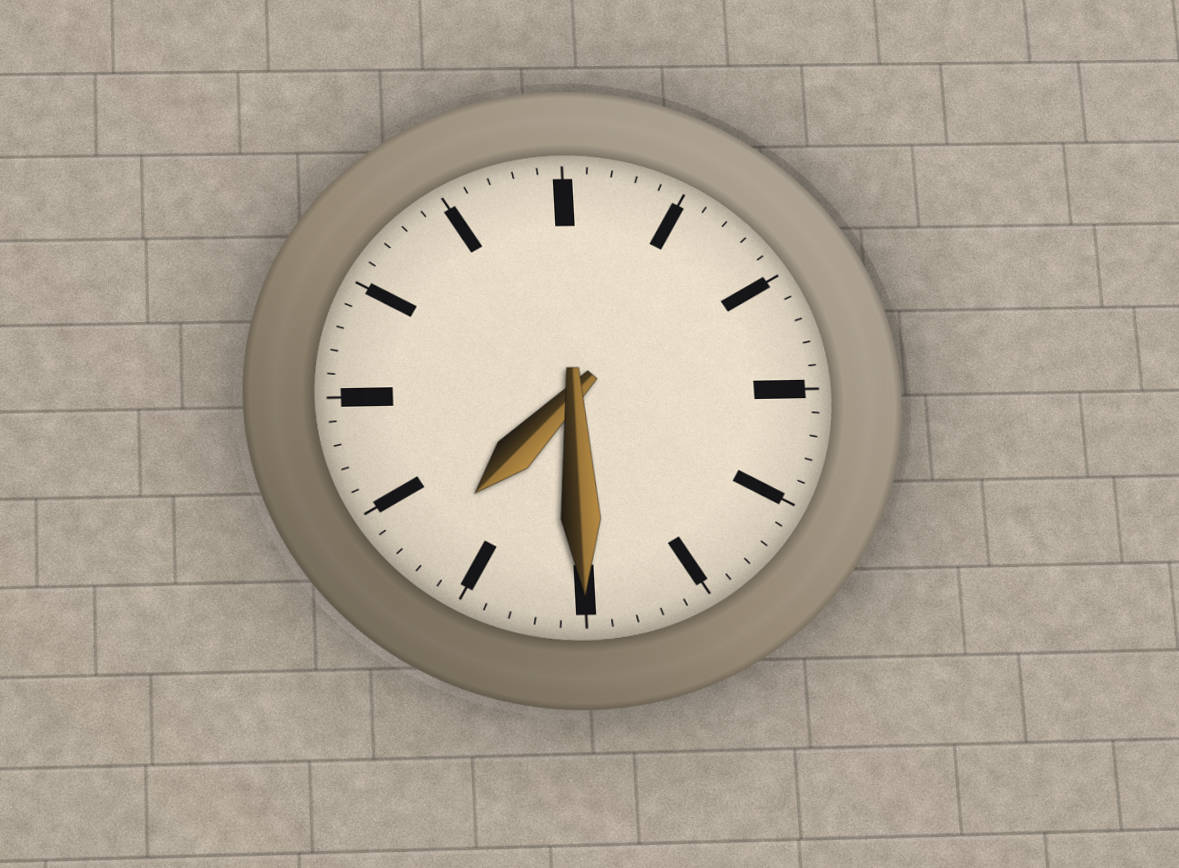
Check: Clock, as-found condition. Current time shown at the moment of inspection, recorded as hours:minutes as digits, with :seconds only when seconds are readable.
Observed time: 7:30
